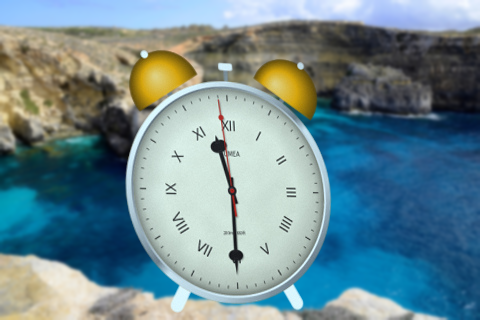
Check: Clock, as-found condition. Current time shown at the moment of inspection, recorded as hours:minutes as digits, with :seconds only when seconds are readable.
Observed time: 11:29:59
